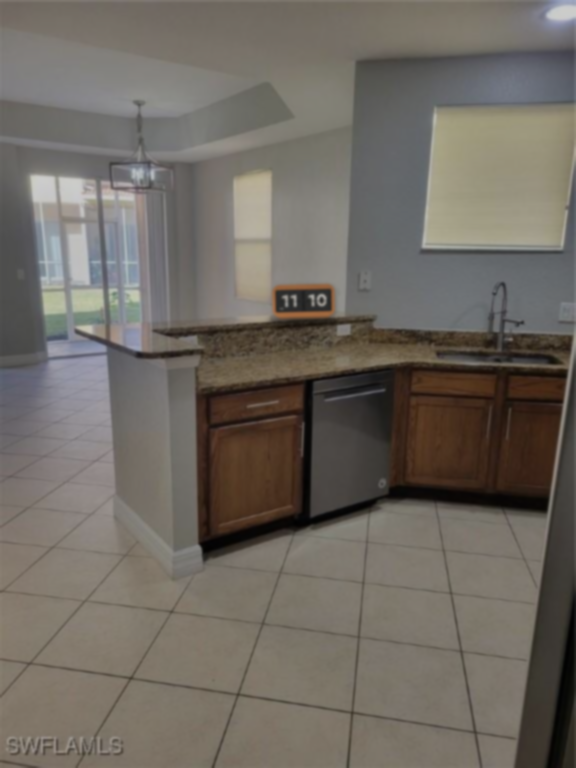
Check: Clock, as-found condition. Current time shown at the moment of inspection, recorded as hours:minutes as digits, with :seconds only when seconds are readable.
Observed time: 11:10
